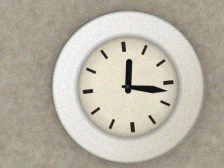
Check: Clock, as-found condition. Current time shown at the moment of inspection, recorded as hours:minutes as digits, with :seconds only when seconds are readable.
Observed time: 12:17
